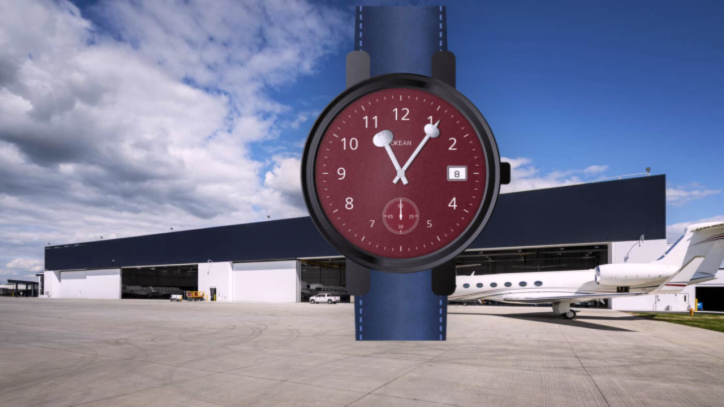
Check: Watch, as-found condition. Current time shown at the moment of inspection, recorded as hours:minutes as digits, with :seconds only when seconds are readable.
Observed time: 11:06
